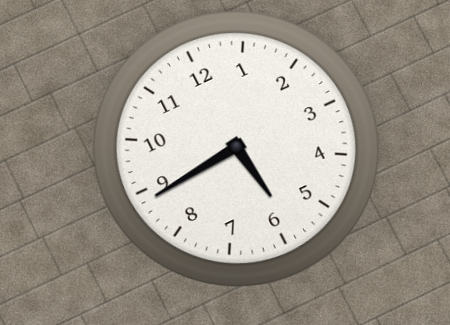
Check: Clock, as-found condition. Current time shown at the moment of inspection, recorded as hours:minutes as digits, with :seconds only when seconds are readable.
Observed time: 5:44
